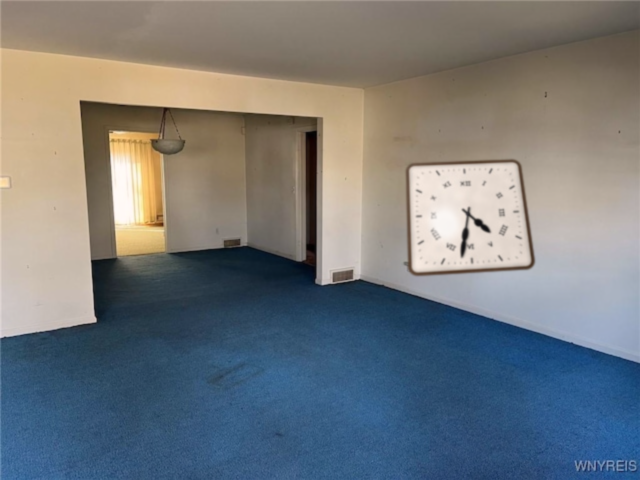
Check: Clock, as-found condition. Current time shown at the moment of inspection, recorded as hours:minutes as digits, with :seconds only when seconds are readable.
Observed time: 4:32
